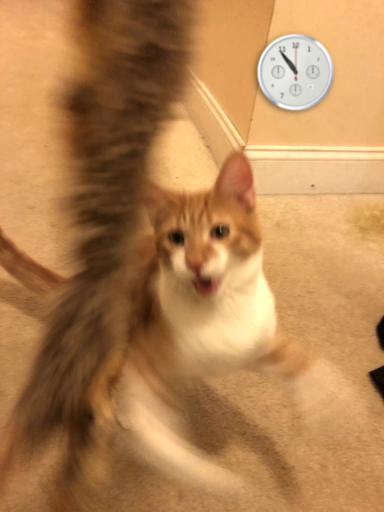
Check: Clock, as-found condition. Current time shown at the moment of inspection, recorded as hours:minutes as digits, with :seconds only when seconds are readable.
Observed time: 10:54
